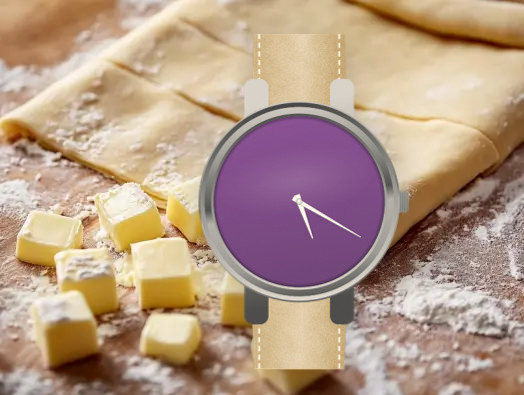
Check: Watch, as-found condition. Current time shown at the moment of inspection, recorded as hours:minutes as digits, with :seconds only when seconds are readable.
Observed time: 5:20
